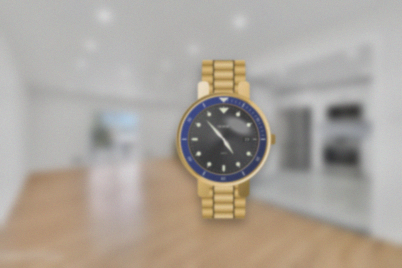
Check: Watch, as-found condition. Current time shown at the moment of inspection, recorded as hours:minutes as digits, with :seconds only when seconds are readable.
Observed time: 4:53
